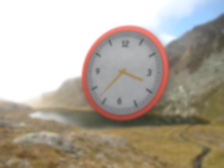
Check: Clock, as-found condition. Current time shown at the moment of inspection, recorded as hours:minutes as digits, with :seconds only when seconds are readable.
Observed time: 3:37
